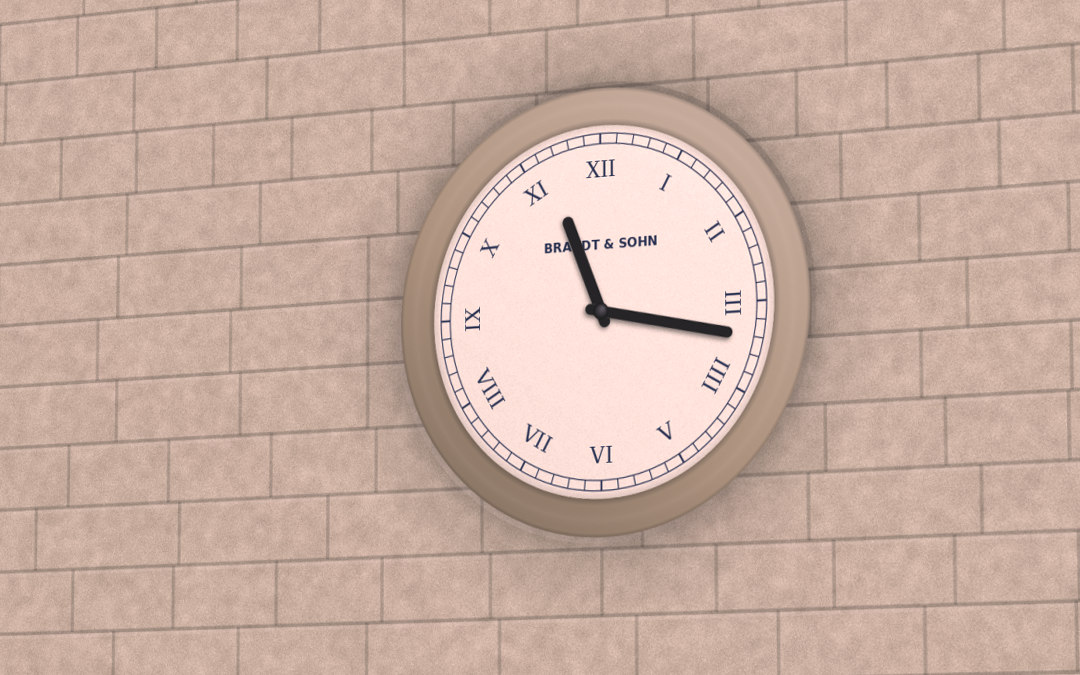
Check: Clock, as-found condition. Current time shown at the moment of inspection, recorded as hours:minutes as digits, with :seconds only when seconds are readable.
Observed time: 11:17
